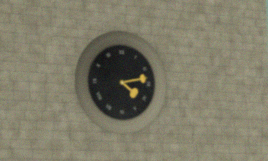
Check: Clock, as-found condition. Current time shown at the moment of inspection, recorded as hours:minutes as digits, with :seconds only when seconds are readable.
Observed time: 4:13
